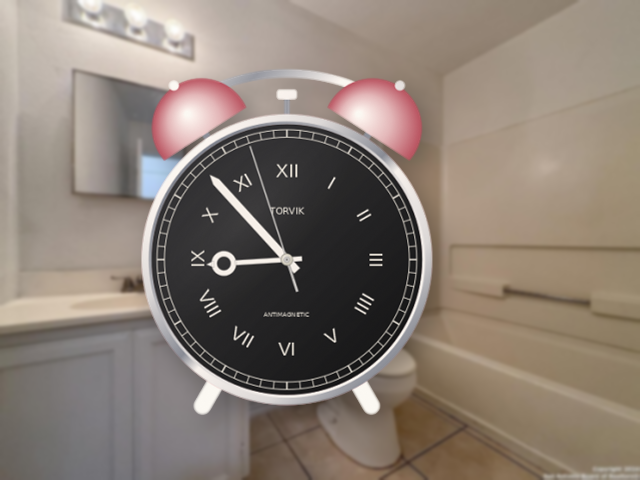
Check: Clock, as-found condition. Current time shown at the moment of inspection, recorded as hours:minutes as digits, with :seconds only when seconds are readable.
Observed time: 8:52:57
